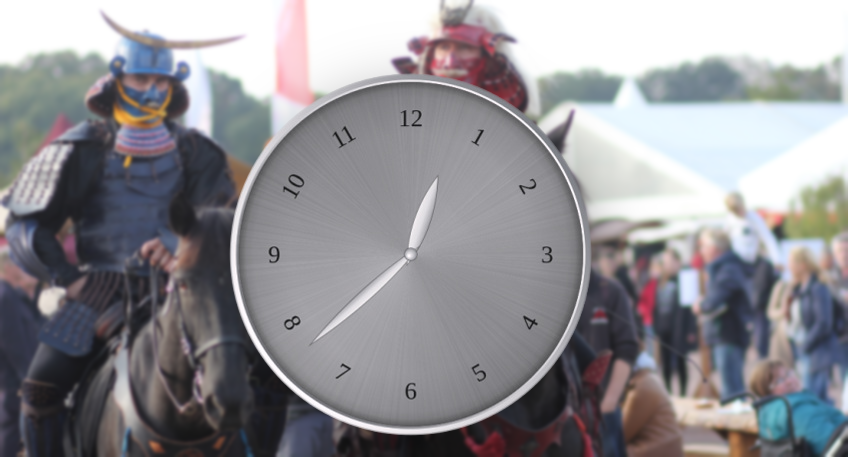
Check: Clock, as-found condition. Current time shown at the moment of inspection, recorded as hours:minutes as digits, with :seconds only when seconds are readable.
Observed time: 12:38
